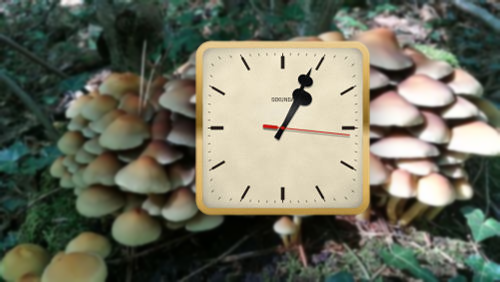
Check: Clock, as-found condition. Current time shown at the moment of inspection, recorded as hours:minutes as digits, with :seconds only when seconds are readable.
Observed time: 1:04:16
